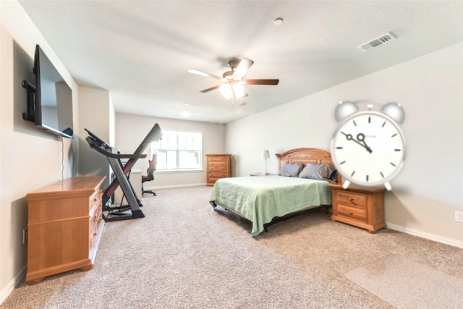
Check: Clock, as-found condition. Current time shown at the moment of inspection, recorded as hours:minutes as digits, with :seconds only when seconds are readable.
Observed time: 10:50
